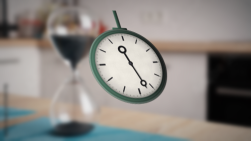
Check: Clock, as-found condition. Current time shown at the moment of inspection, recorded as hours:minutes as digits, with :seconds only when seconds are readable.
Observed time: 11:27
